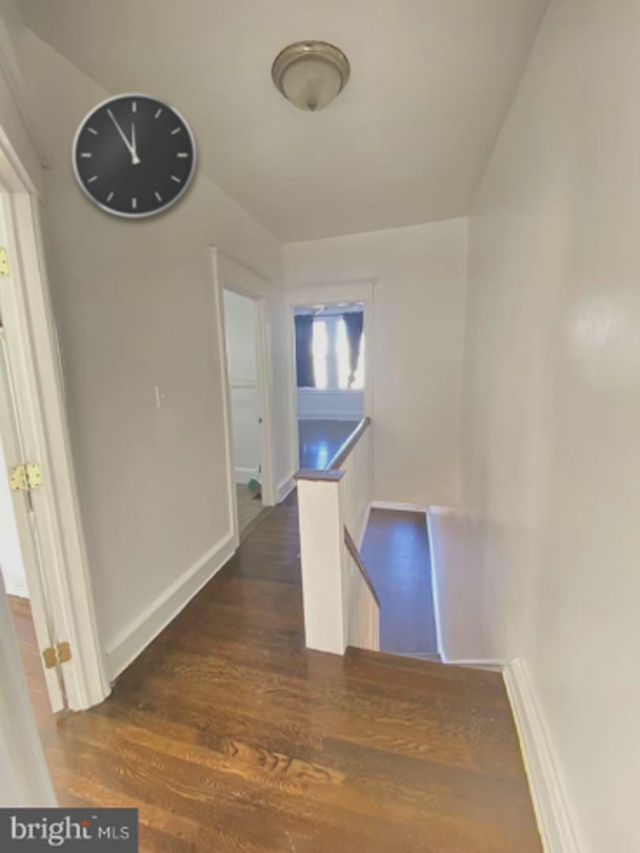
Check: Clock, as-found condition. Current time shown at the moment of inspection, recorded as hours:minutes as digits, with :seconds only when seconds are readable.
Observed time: 11:55
